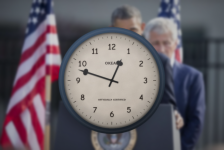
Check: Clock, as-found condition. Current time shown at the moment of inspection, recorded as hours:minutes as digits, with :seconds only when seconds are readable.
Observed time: 12:48
